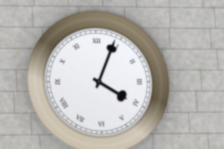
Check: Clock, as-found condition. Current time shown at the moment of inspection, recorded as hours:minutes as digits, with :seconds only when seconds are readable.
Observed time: 4:04
